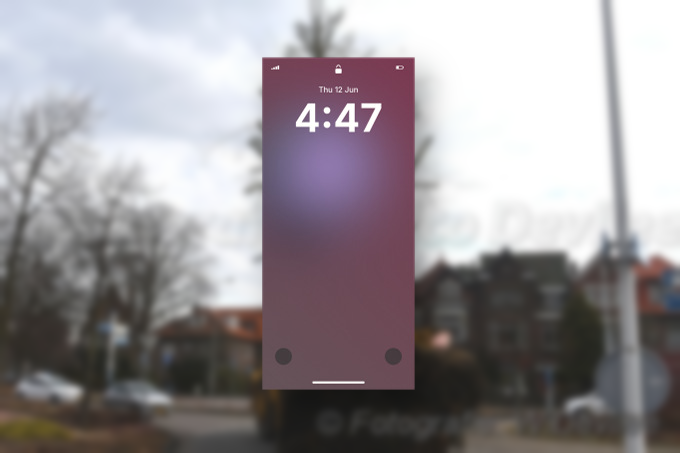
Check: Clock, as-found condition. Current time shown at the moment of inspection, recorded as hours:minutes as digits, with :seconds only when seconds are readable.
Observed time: 4:47
